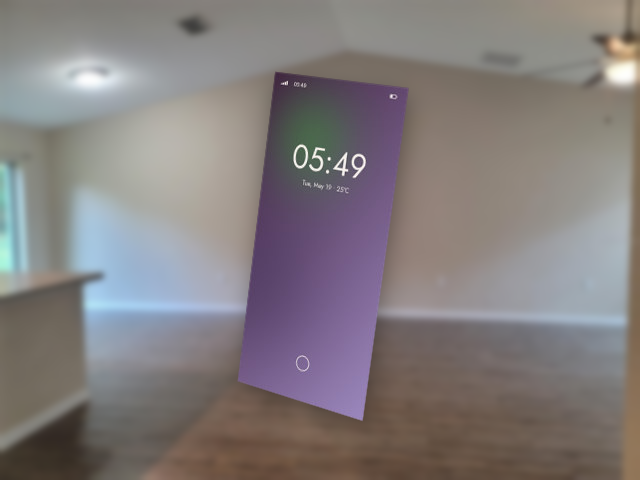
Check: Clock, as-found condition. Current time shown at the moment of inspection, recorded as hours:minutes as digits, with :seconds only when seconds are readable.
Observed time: 5:49
